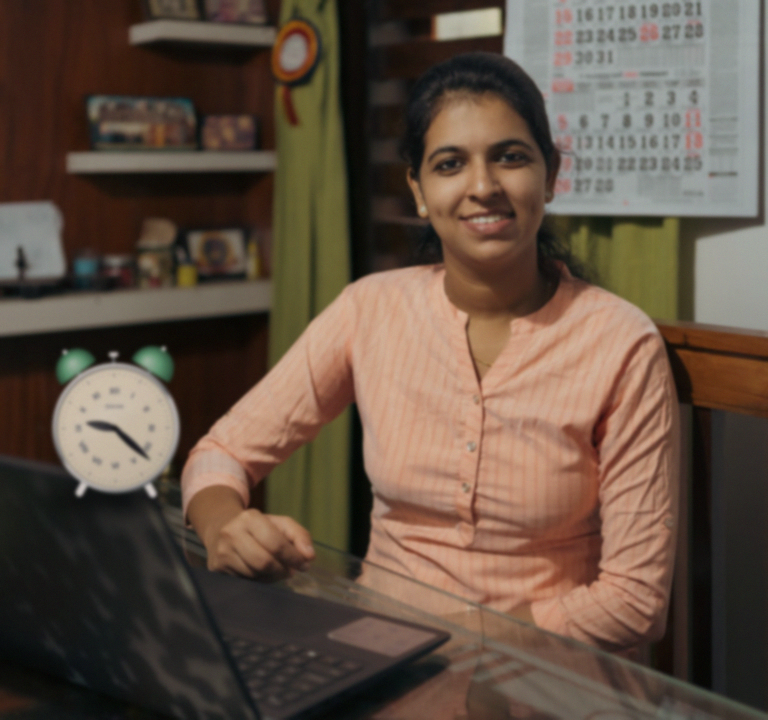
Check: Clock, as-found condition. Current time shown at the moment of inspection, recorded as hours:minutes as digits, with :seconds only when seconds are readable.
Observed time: 9:22
